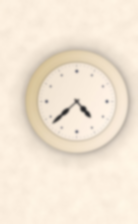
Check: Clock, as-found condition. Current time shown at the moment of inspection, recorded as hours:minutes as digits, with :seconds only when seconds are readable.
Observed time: 4:38
